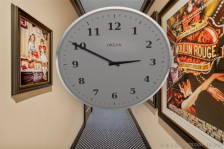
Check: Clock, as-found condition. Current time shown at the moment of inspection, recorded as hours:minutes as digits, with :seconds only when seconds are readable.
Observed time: 2:50
